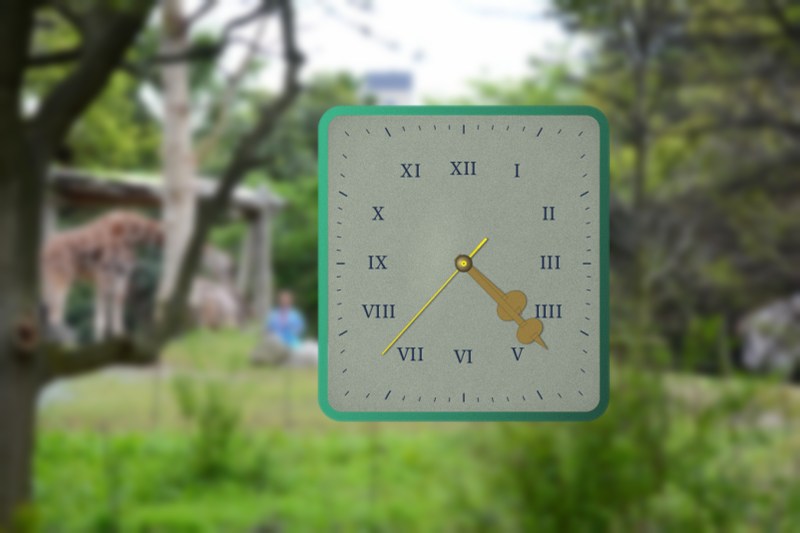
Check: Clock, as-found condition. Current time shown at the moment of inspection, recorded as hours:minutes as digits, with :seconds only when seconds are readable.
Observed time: 4:22:37
